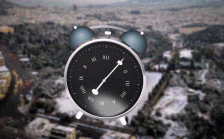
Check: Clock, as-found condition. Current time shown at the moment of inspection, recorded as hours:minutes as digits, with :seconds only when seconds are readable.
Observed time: 7:06
